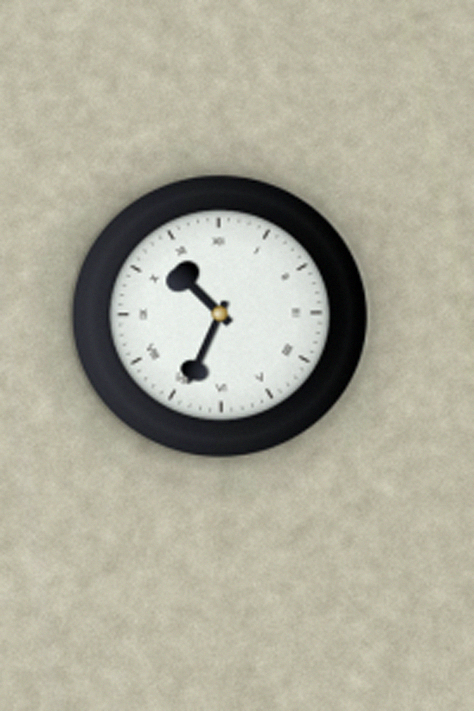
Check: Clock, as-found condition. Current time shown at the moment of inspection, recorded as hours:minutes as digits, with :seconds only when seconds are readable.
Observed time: 10:34
